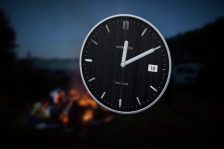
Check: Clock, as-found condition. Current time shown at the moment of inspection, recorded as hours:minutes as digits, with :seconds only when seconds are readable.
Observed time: 12:10
